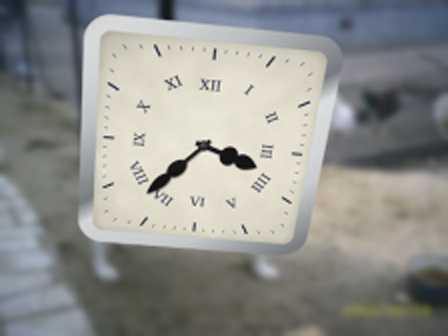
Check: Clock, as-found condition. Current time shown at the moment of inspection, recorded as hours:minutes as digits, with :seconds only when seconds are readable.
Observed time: 3:37
